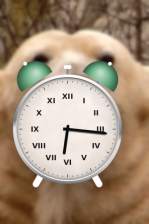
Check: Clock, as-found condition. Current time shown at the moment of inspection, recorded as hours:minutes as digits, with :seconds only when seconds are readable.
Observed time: 6:16
